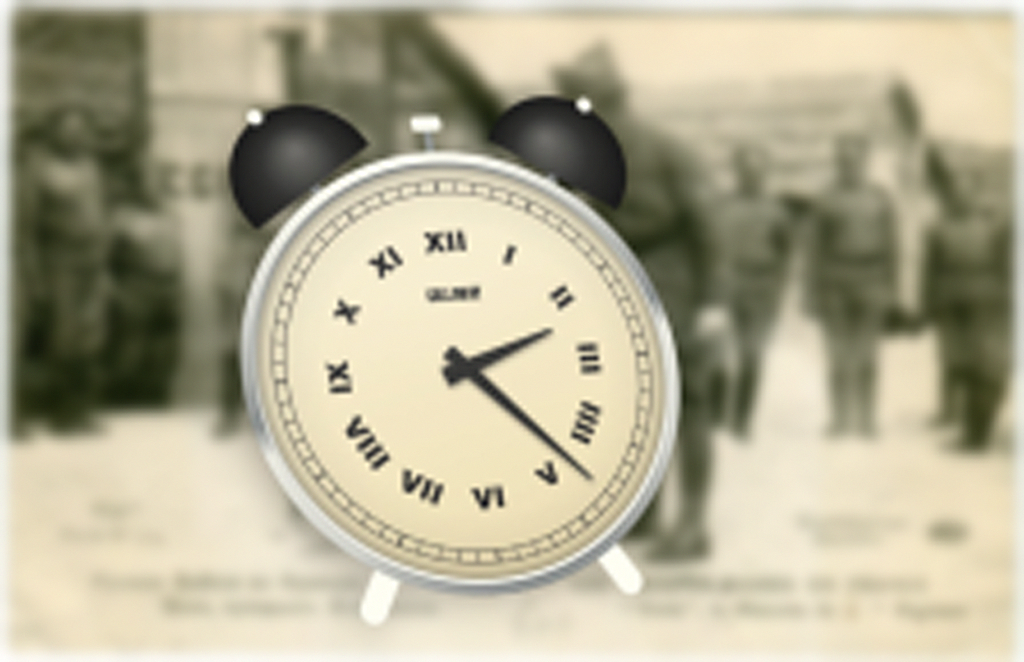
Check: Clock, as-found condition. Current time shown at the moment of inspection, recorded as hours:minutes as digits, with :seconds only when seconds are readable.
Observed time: 2:23
